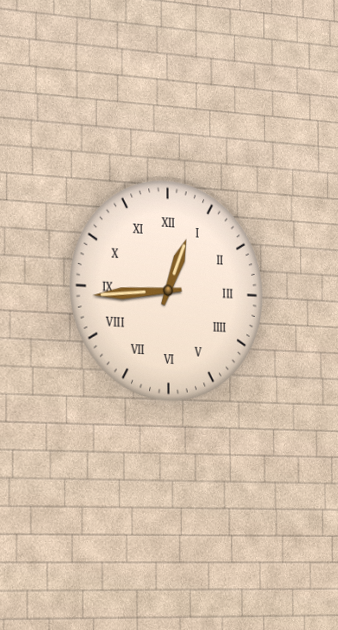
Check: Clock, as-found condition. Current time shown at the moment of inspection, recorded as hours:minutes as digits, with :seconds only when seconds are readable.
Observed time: 12:44
